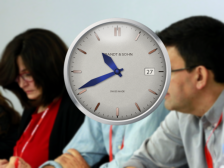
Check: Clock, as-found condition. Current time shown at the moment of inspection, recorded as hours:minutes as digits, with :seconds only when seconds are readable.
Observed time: 10:41
